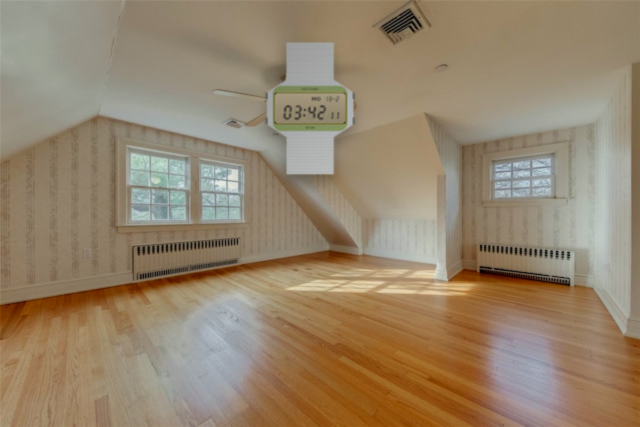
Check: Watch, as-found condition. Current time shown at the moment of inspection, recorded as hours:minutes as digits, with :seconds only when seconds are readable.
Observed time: 3:42
